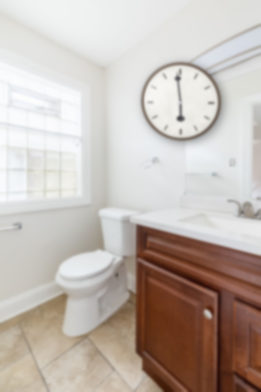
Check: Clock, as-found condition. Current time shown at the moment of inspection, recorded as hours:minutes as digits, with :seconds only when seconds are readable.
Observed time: 5:59
